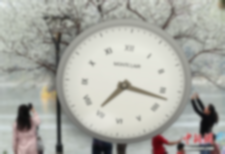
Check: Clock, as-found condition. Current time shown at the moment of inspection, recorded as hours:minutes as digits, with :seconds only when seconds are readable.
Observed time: 7:17
